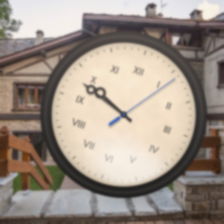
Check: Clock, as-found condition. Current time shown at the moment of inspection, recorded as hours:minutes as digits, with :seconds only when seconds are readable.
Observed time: 9:48:06
